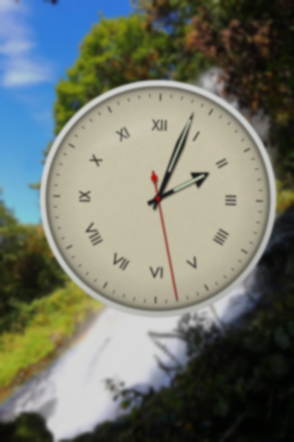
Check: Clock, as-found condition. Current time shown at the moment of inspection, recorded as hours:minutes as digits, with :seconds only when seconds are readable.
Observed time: 2:03:28
